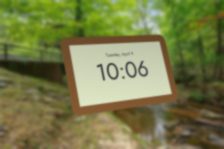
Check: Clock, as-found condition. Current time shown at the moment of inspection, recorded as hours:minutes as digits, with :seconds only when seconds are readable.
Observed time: 10:06
